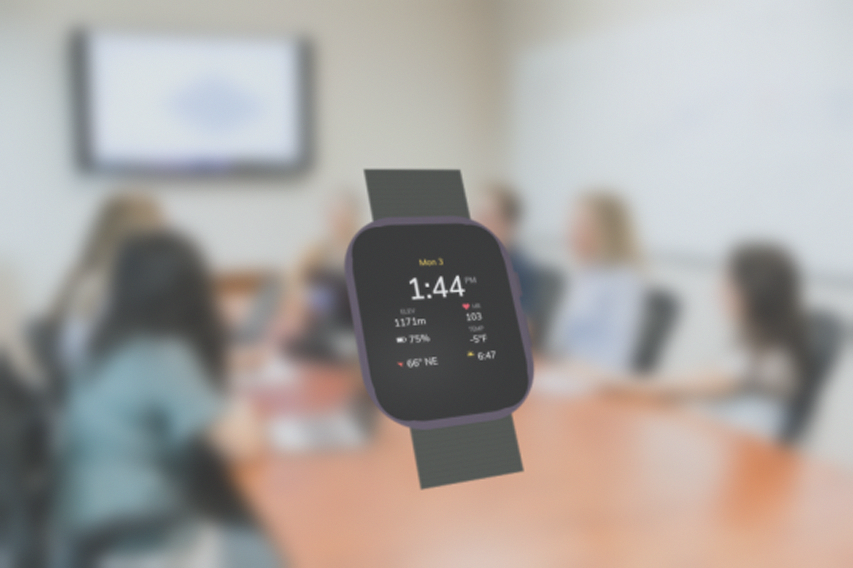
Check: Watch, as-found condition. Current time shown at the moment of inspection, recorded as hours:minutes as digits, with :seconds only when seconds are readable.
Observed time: 1:44
